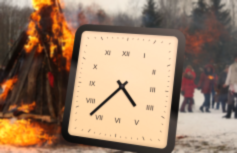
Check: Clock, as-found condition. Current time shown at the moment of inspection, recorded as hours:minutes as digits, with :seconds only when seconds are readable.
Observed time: 4:37
